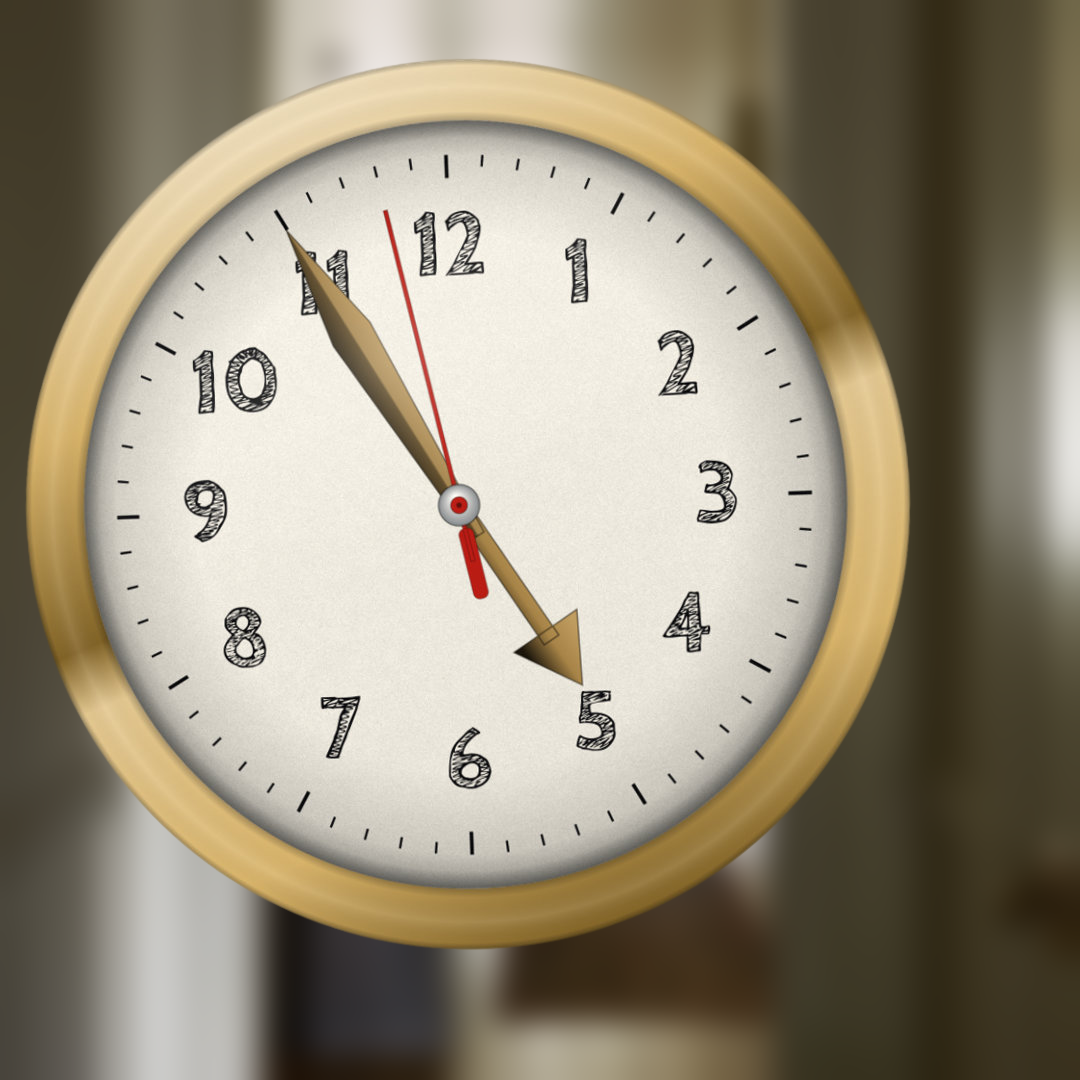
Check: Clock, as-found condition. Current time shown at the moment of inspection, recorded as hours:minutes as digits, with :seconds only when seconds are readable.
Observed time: 4:54:58
